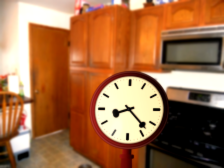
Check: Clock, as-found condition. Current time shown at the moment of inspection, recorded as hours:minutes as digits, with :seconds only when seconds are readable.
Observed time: 8:23
